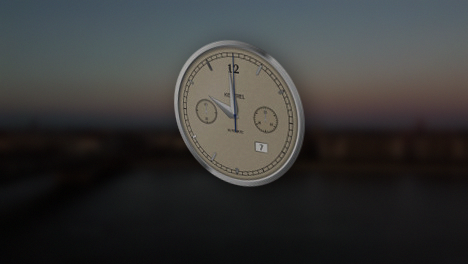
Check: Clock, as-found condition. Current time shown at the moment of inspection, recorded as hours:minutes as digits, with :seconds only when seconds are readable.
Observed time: 9:59
